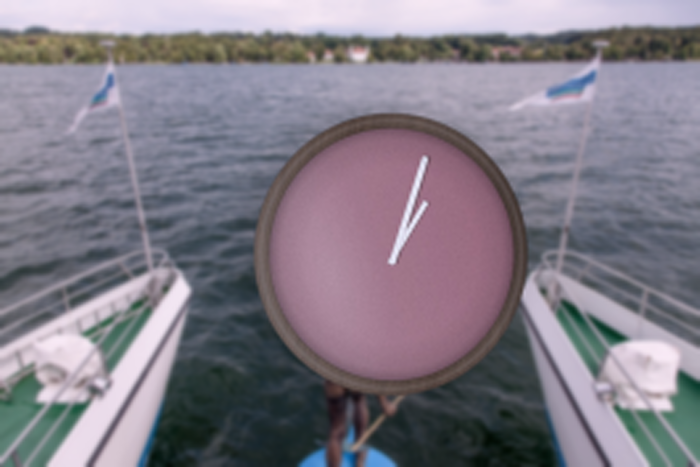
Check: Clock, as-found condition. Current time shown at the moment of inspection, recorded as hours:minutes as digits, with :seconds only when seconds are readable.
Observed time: 1:03
